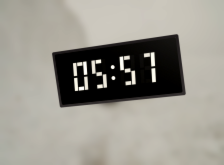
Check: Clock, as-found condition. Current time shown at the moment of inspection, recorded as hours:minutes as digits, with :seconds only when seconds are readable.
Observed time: 5:57
